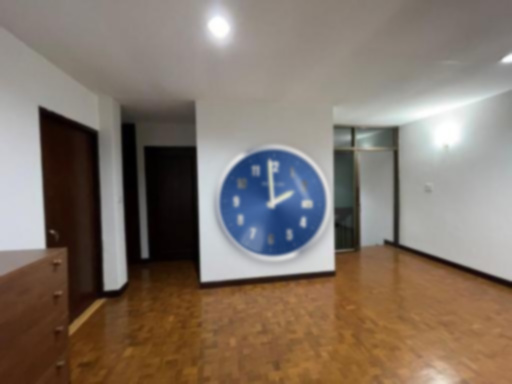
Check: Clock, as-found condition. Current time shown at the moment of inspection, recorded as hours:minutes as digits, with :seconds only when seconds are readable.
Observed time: 1:59
